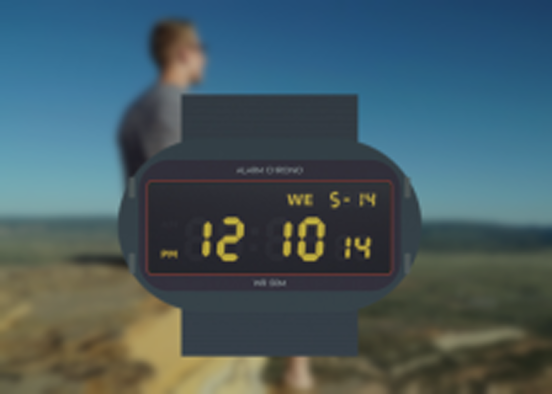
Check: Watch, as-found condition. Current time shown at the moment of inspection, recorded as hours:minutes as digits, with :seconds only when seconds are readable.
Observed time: 12:10:14
